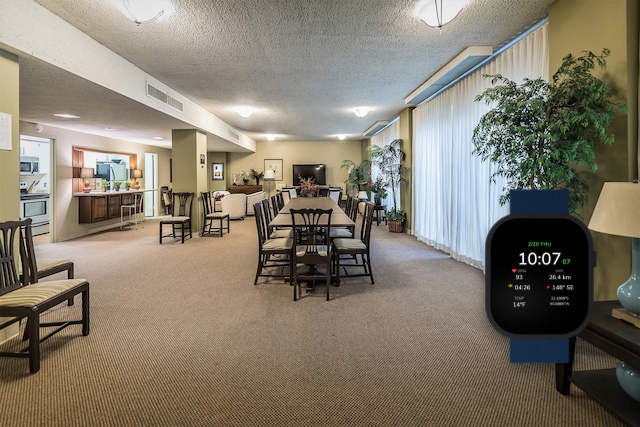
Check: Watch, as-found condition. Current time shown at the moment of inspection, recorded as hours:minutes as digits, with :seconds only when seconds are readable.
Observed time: 10:07
